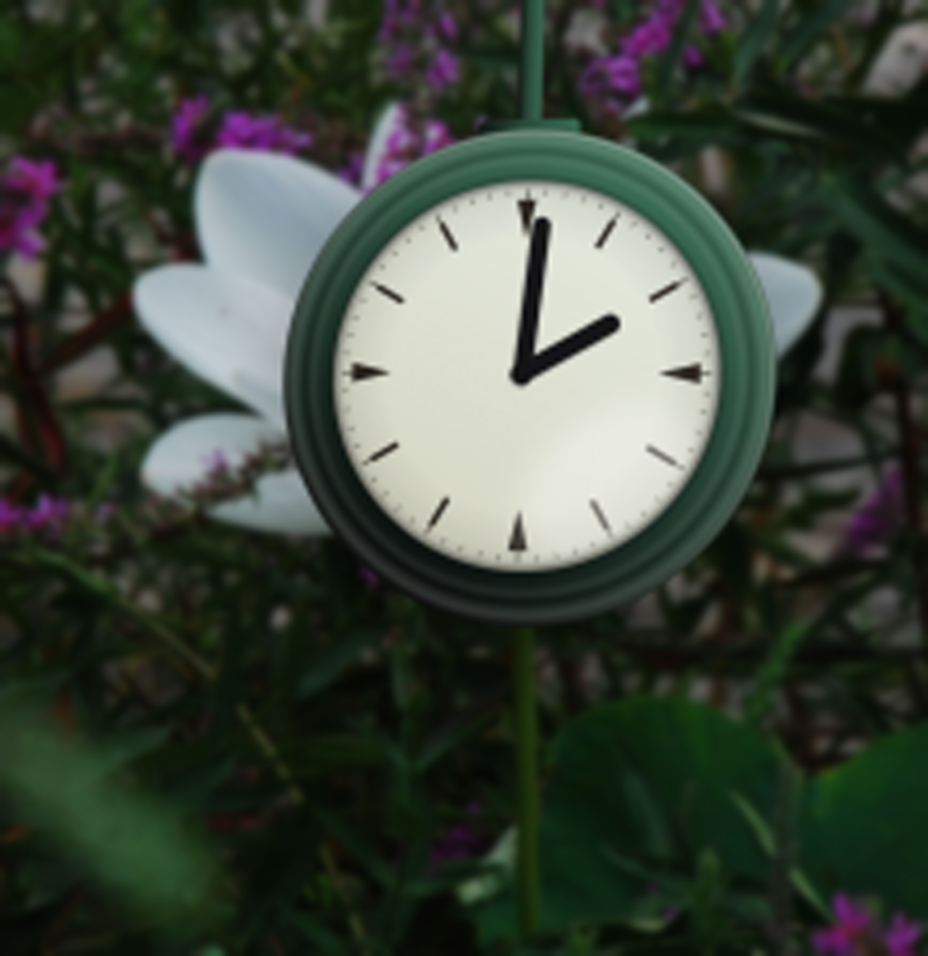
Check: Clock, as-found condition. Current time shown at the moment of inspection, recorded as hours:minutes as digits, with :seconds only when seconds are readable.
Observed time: 2:01
